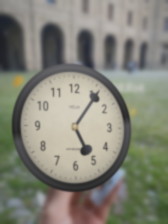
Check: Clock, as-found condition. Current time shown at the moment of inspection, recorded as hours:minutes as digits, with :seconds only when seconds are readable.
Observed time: 5:06
